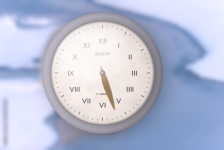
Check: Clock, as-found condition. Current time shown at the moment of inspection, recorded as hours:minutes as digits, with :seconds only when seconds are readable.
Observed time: 5:27
